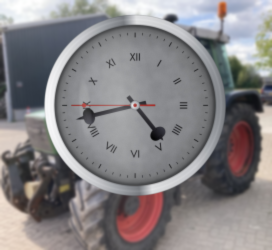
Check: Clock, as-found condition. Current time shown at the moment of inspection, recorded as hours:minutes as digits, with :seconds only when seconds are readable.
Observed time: 4:42:45
